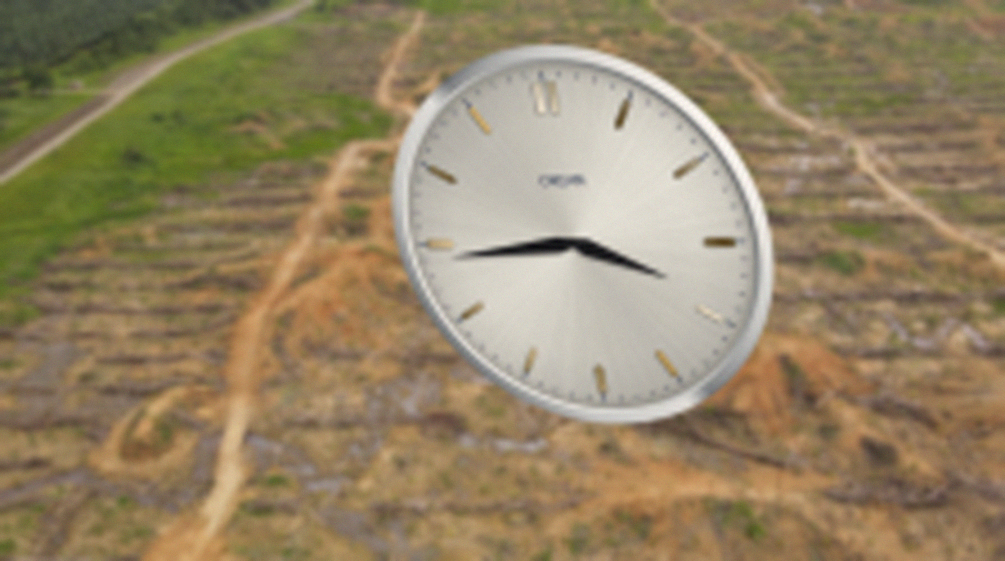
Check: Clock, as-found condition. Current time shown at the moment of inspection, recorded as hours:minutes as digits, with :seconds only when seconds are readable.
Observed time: 3:44
